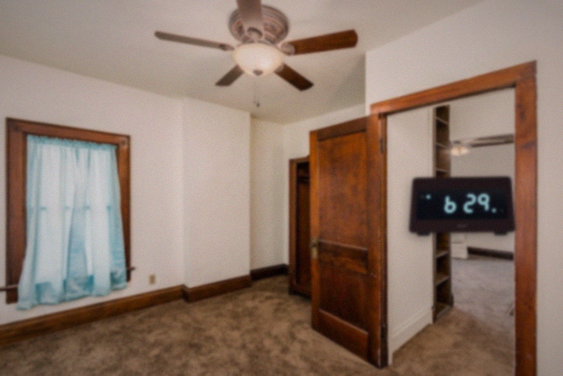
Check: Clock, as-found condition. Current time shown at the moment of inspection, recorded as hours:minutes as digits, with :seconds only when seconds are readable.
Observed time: 6:29
